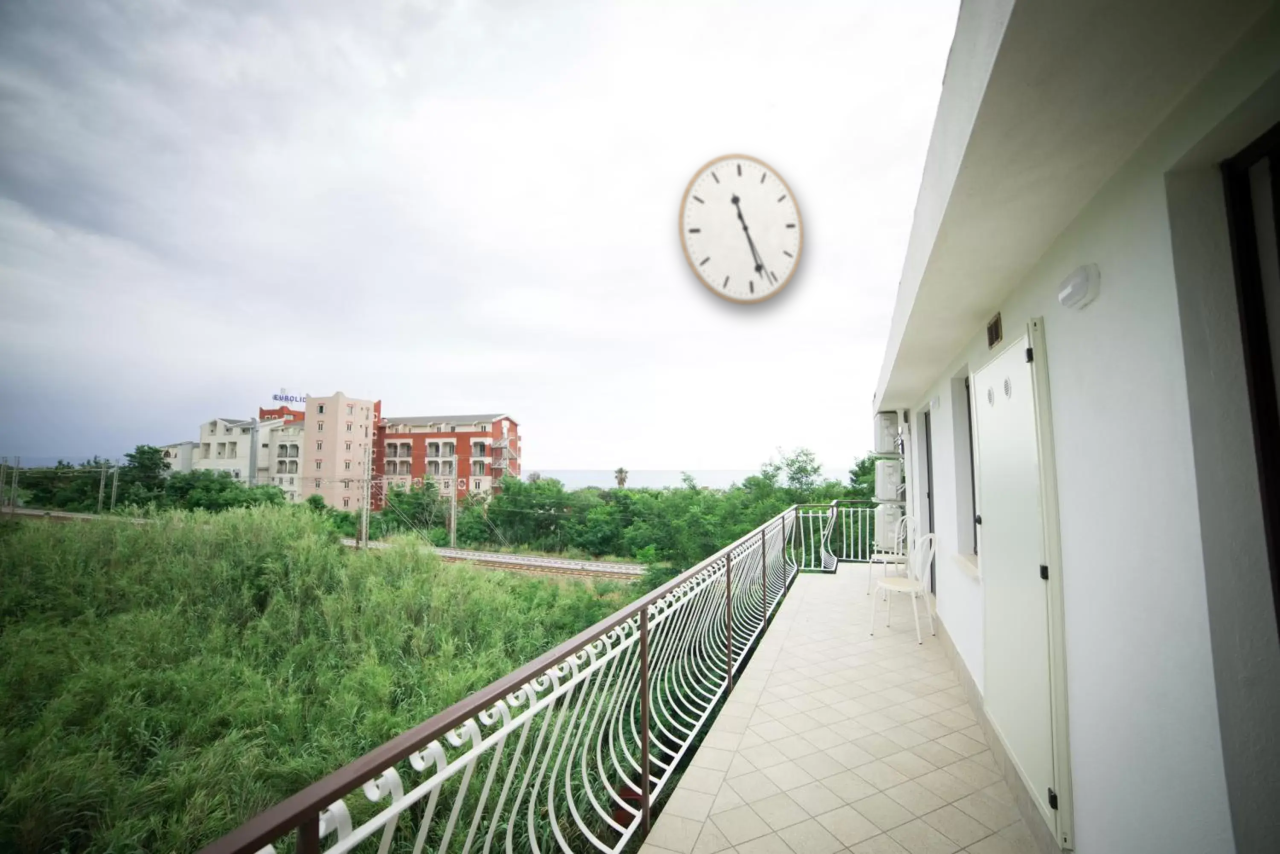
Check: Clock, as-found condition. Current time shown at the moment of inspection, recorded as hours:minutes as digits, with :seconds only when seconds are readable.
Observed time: 11:27:26
